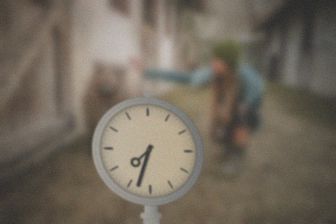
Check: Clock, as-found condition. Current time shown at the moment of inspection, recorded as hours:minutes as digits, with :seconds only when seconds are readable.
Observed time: 7:33
